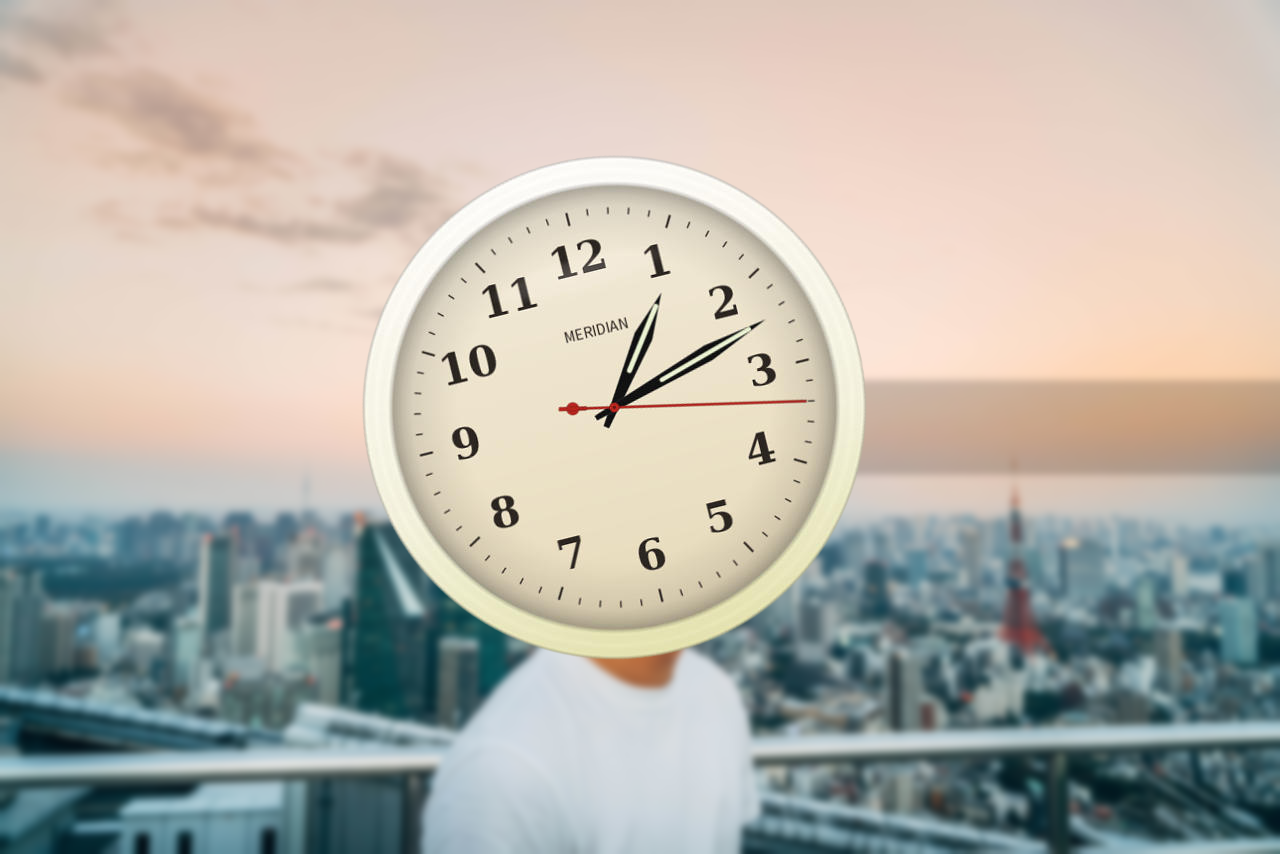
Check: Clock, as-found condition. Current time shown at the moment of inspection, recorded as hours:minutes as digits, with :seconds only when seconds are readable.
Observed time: 1:12:17
